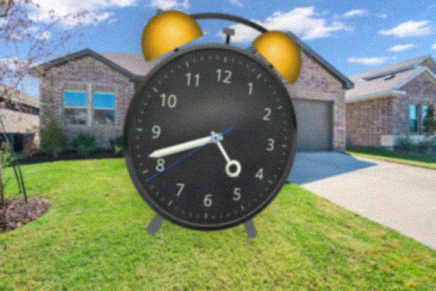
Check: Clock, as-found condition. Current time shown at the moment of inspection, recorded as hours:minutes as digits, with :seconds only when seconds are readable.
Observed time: 4:41:39
